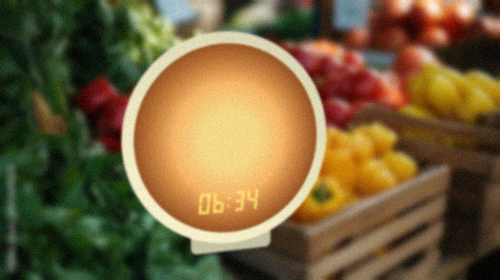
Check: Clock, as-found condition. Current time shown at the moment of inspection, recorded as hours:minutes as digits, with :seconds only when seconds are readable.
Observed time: 6:34
